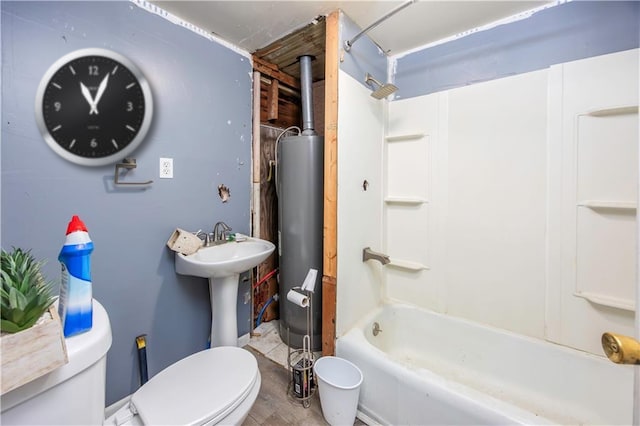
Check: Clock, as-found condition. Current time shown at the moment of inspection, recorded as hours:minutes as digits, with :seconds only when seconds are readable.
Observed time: 11:04
